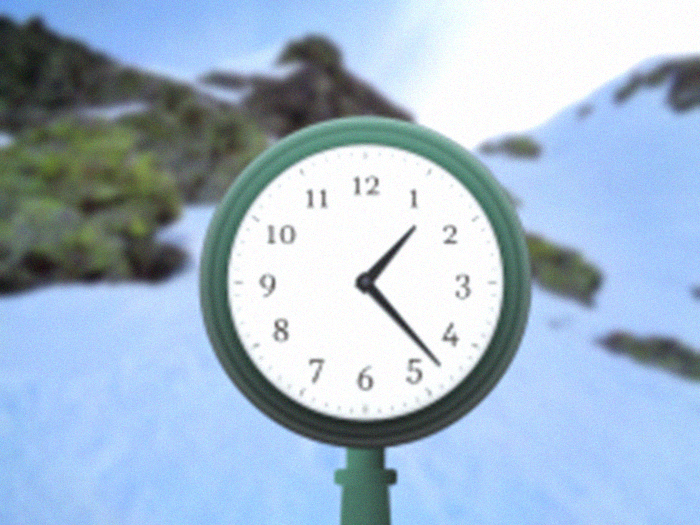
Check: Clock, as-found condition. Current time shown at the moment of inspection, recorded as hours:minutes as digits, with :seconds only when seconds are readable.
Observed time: 1:23
